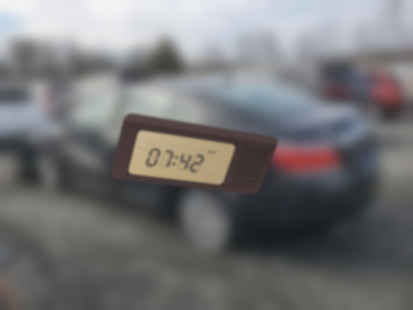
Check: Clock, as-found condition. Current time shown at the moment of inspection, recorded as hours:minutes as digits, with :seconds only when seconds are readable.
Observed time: 7:42
